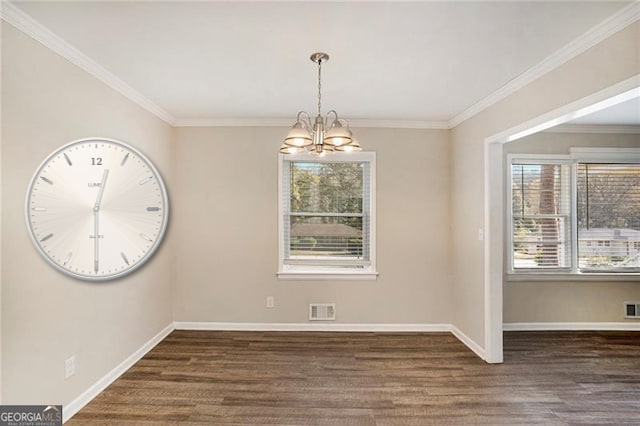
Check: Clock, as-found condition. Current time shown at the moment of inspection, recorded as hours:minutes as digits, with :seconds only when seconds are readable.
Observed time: 12:30
